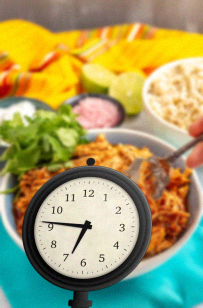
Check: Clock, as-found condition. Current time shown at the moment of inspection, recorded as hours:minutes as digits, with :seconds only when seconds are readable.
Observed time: 6:46
